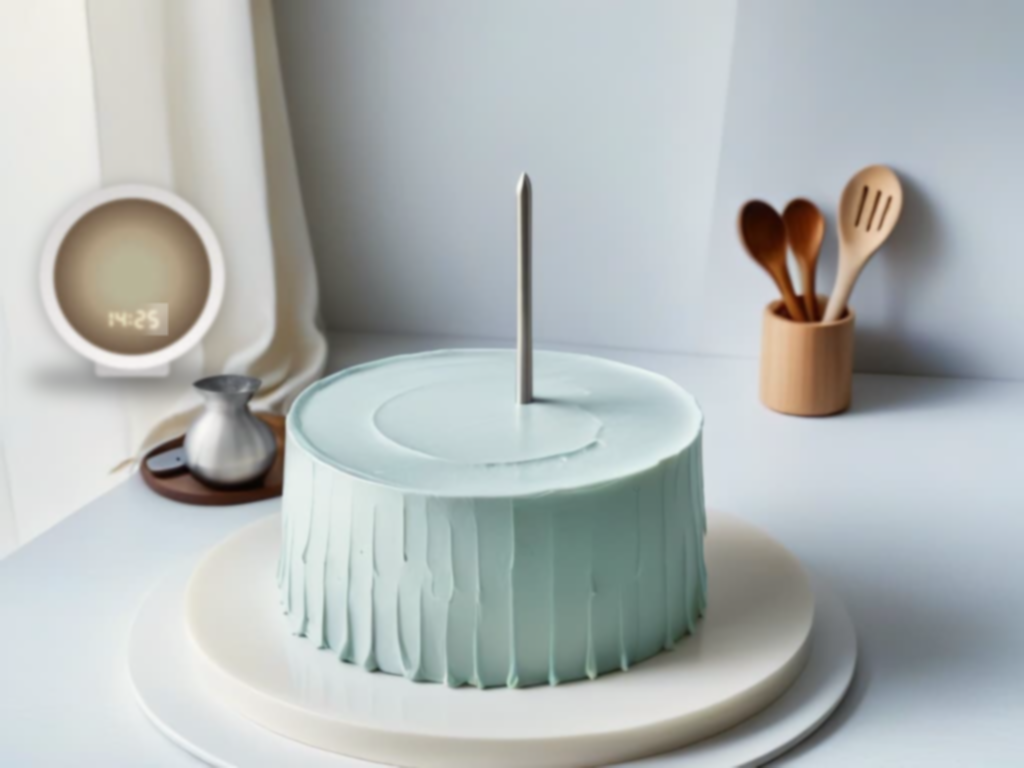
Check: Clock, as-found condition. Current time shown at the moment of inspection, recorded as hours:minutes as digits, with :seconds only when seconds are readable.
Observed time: 14:25
